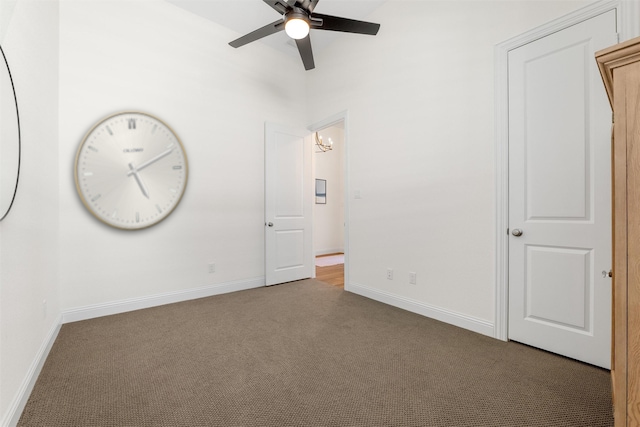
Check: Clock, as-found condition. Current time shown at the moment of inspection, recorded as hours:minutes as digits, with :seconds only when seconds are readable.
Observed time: 5:11
